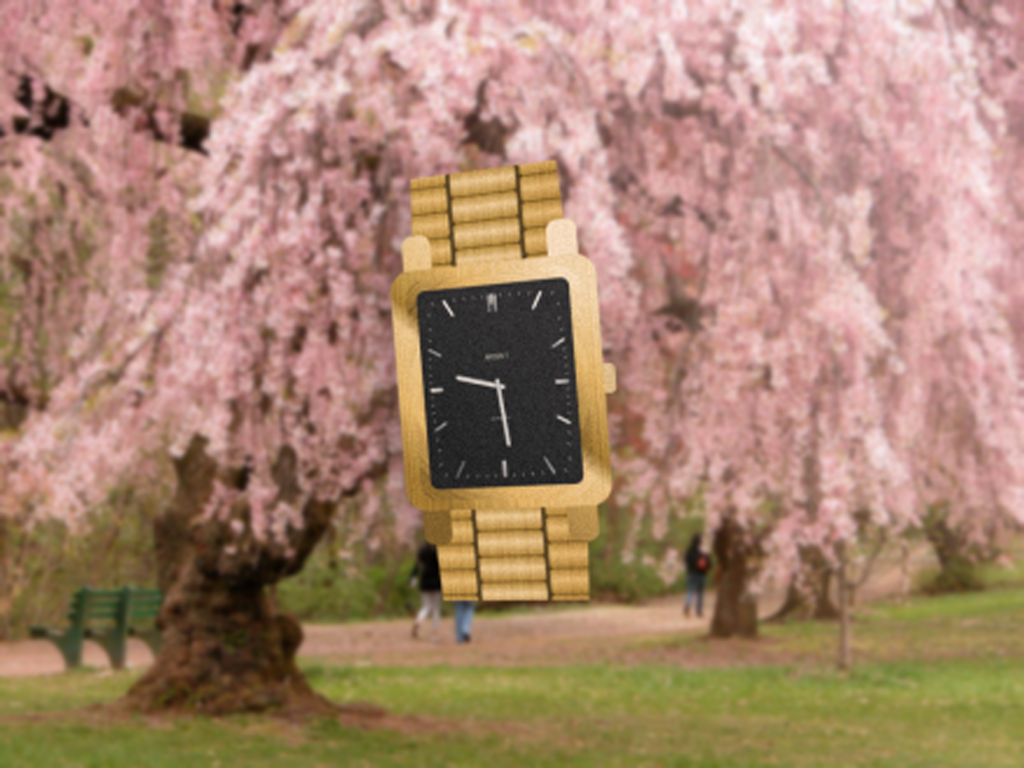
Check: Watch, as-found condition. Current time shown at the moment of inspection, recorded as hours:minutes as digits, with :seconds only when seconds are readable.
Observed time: 9:29
